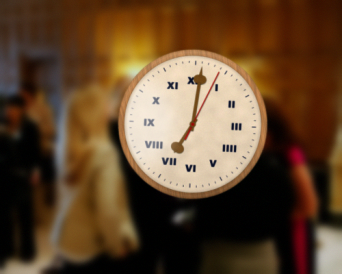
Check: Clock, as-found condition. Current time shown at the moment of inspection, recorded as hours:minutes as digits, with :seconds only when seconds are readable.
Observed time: 7:01:04
